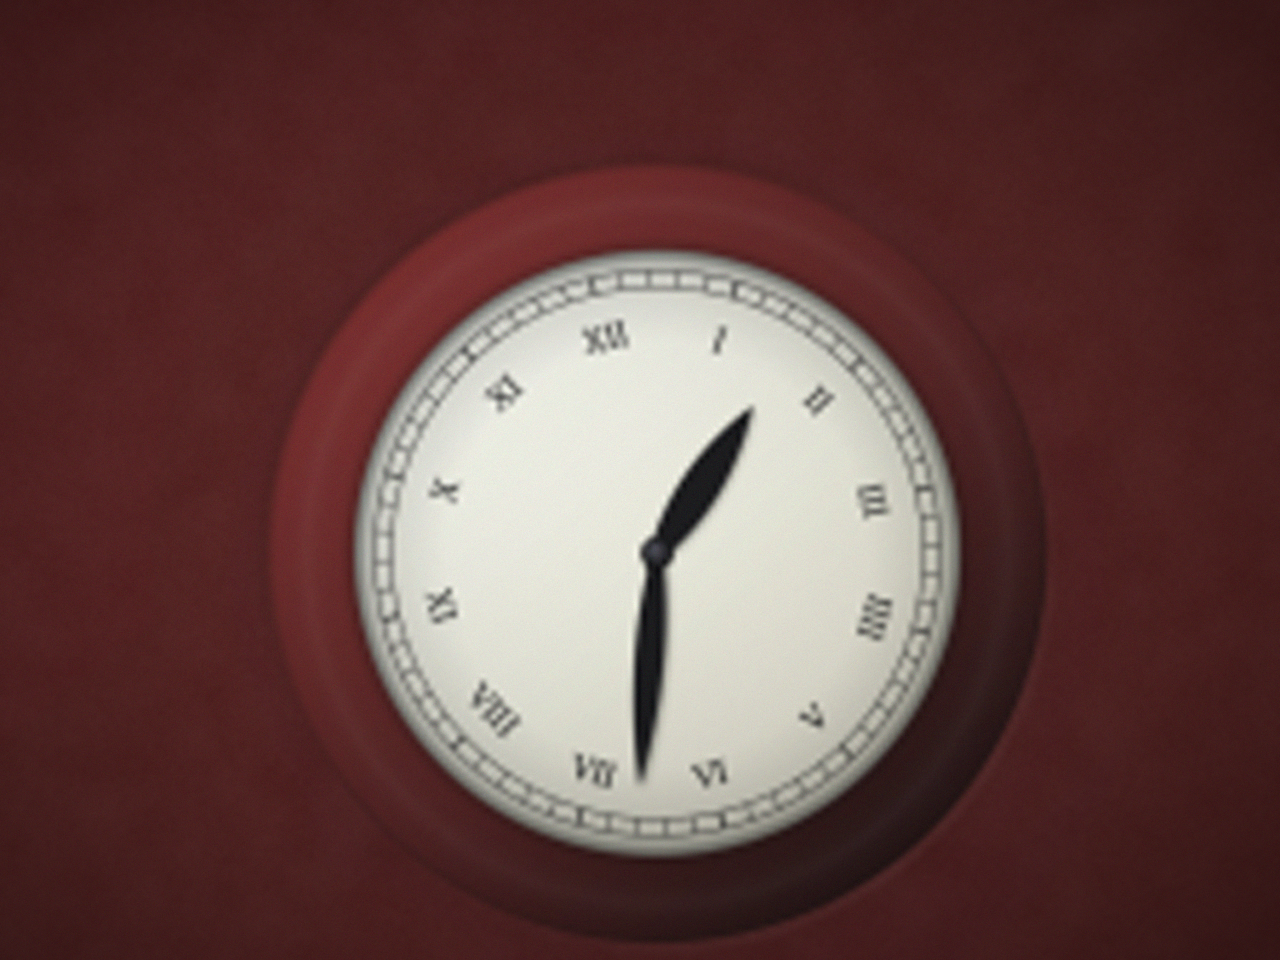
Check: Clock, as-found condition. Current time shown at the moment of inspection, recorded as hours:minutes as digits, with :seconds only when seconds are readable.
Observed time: 1:33
